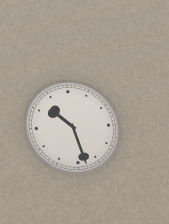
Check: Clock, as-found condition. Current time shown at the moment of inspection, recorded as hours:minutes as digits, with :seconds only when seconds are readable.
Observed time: 10:28
